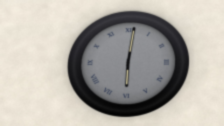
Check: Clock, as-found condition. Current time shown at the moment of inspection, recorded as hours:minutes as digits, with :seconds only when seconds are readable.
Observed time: 6:01
